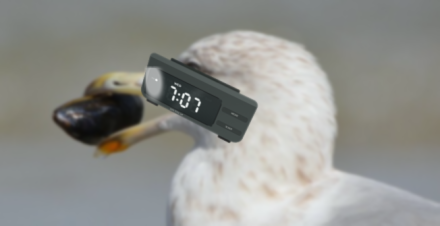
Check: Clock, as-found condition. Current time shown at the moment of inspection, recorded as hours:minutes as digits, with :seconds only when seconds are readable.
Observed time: 7:07
